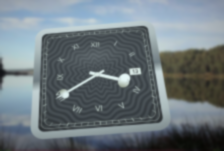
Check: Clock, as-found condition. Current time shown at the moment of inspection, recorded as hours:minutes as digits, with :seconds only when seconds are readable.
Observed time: 3:40
